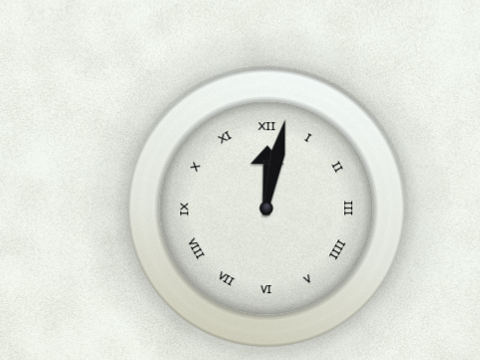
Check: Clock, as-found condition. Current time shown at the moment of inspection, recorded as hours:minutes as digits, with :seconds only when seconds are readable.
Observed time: 12:02
